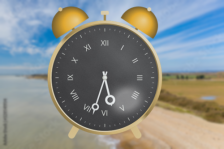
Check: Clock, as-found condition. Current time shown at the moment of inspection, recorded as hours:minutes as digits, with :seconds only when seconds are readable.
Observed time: 5:33
